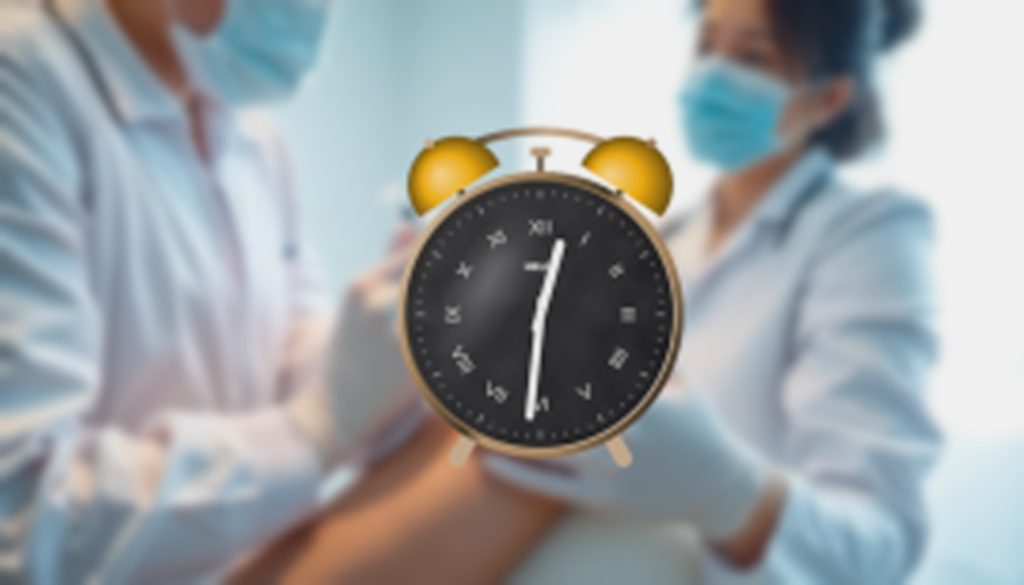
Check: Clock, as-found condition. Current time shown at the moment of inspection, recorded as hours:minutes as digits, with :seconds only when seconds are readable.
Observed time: 12:31
